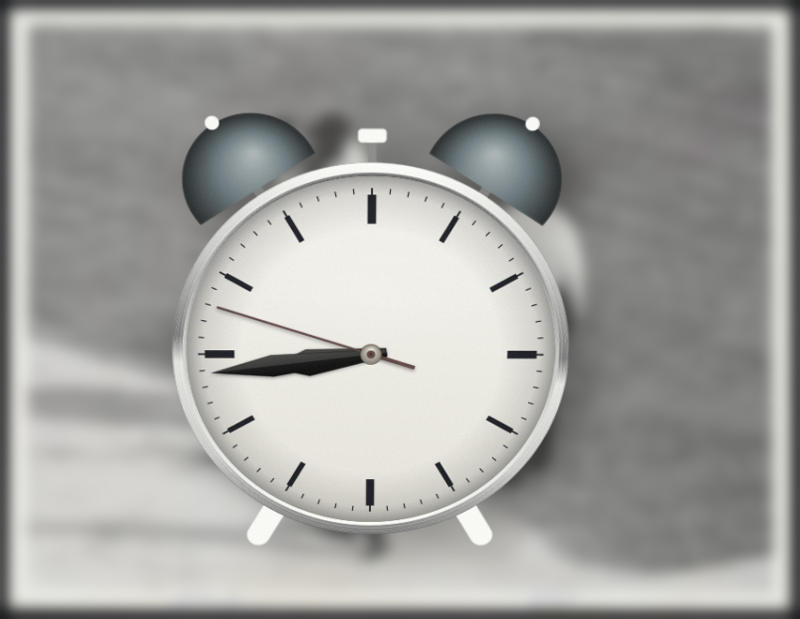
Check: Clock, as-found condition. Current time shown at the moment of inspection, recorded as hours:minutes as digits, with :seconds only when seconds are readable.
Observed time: 8:43:48
